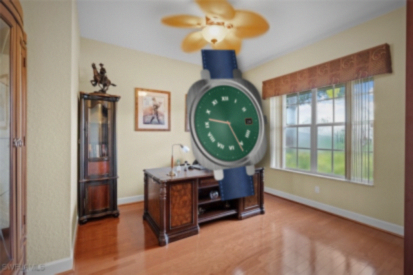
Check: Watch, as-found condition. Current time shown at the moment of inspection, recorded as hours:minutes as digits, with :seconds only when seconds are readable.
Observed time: 9:26
